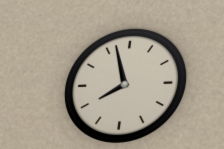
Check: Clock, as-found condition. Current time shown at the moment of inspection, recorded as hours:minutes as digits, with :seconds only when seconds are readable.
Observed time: 7:57
